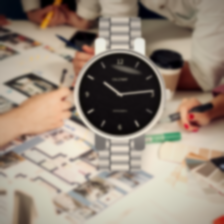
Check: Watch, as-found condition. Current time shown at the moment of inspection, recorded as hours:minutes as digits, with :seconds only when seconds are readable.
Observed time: 10:14
